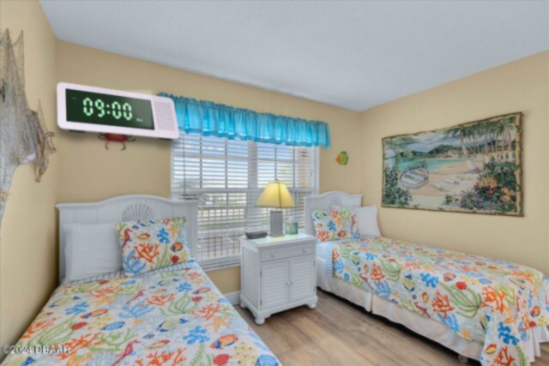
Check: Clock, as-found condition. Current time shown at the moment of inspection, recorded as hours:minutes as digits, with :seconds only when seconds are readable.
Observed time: 9:00
